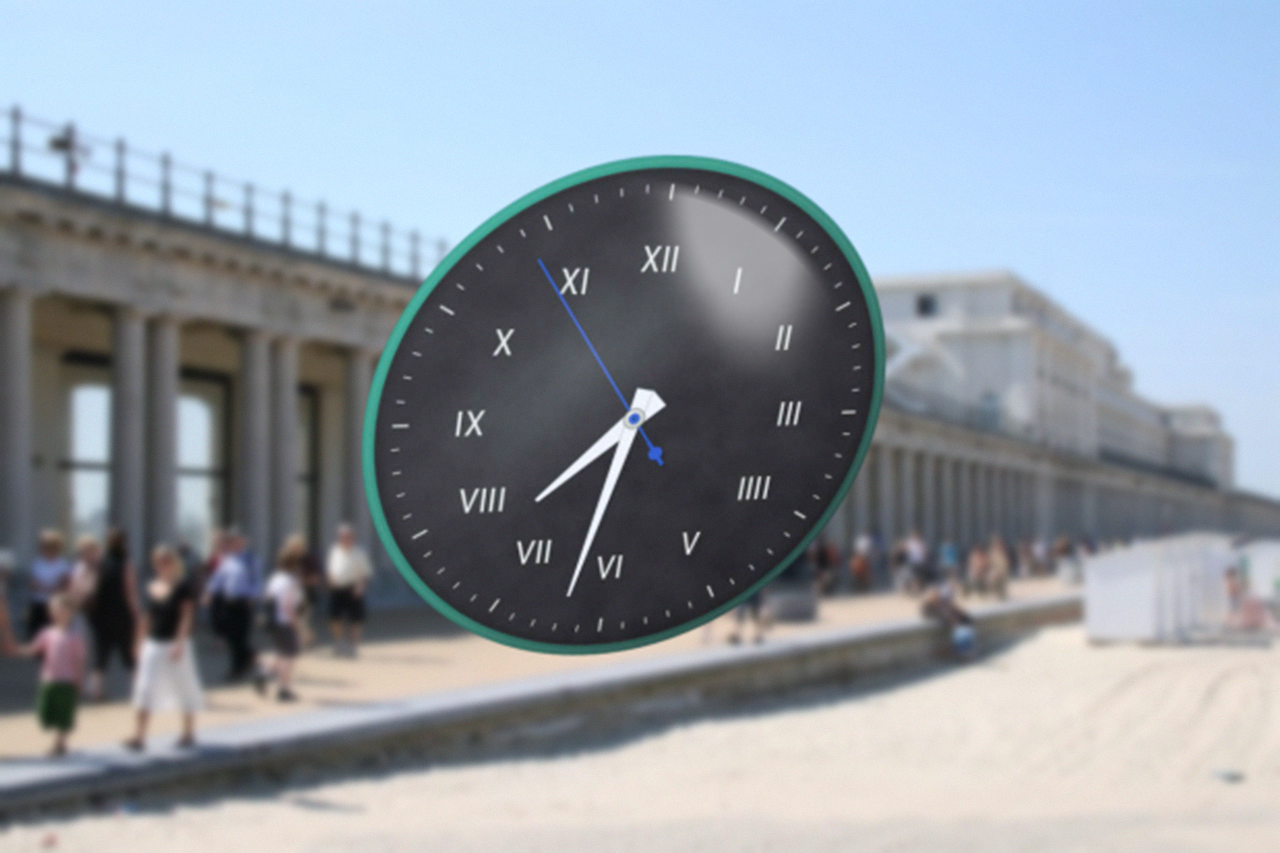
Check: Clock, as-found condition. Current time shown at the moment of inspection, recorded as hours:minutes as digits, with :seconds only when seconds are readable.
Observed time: 7:31:54
